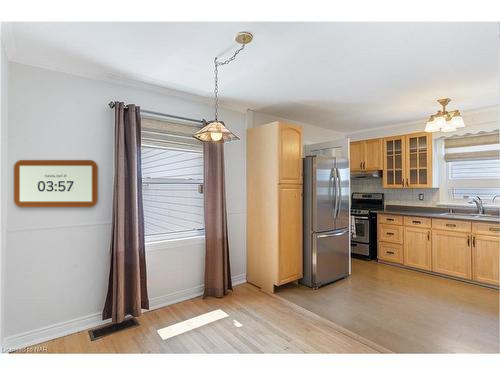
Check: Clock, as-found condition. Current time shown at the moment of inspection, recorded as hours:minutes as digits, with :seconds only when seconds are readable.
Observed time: 3:57
